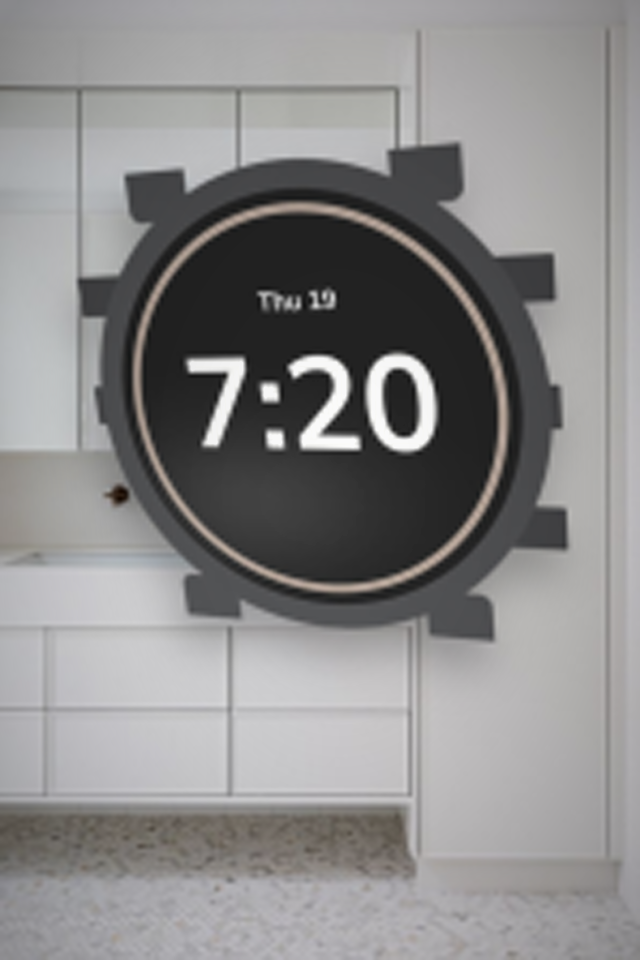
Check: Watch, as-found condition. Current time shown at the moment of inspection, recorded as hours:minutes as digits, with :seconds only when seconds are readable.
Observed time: 7:20
